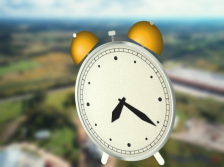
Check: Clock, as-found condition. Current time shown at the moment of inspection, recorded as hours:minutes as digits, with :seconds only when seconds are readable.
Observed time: 7:21
